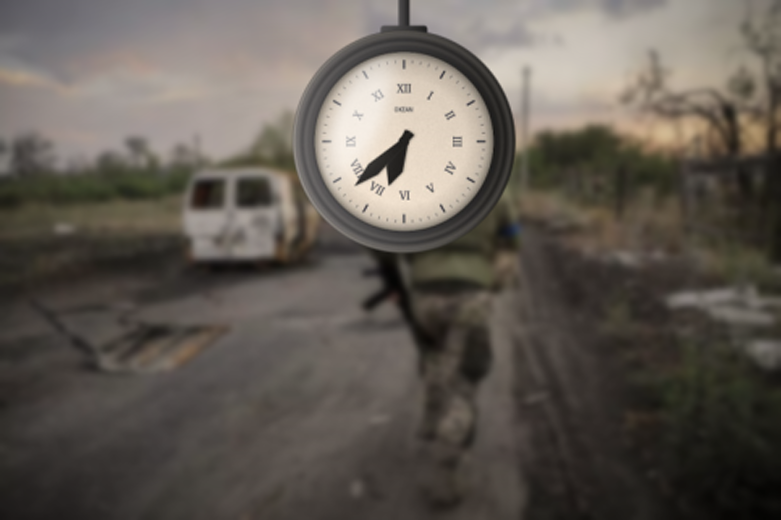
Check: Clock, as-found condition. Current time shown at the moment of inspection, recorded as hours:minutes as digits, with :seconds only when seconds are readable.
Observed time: 6:38
